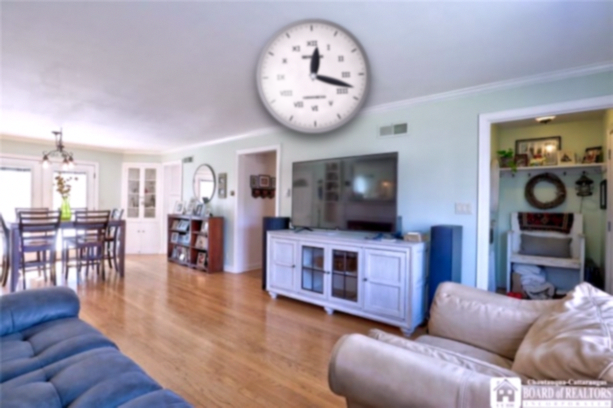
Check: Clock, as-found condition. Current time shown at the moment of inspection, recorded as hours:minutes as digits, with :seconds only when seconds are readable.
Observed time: 12:18
